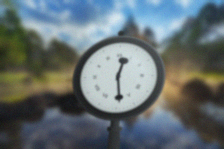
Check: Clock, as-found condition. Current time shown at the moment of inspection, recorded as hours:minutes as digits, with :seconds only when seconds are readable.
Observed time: 12:29
